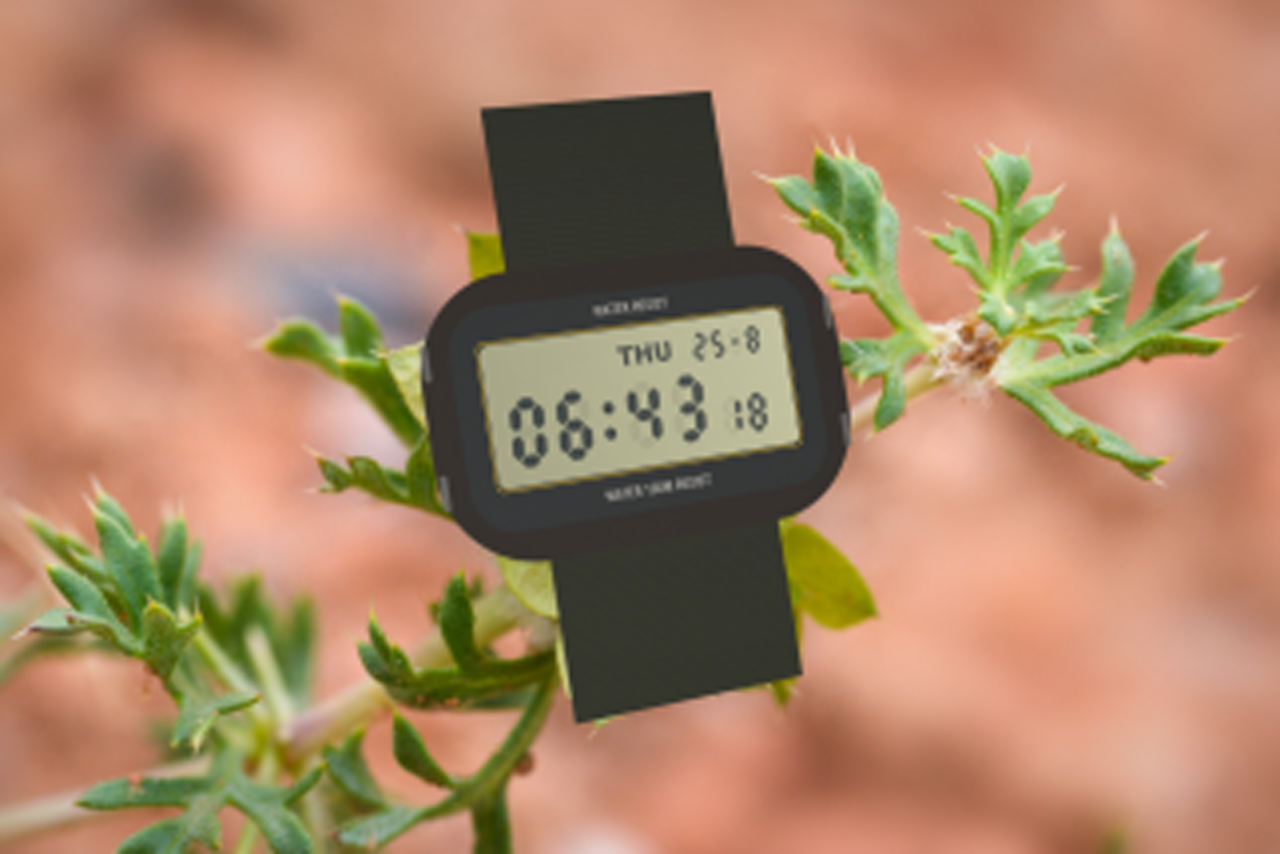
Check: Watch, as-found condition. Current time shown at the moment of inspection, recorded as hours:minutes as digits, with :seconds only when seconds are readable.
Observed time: 6:43:18
